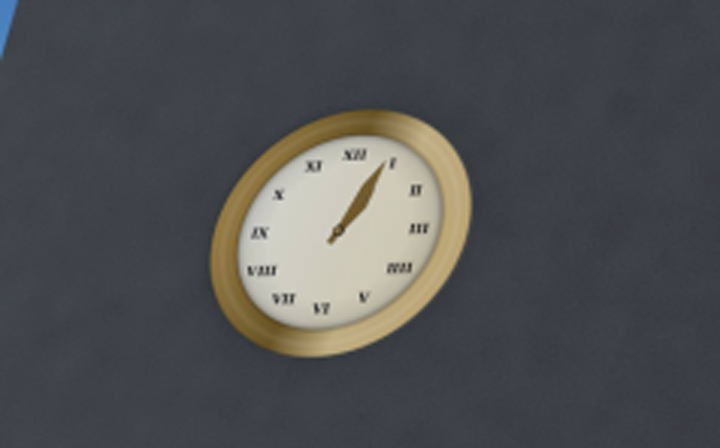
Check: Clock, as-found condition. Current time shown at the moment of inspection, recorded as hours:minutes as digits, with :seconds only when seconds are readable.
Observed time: 1:04
